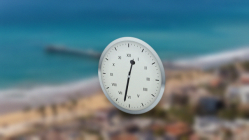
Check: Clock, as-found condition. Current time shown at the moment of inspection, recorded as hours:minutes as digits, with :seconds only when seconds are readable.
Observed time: 12:32
